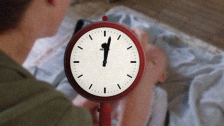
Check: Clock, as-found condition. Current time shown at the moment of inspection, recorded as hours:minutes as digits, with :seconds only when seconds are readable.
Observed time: 12:02
